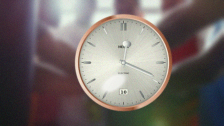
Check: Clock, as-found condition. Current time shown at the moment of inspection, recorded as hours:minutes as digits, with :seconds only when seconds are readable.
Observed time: 12:19
